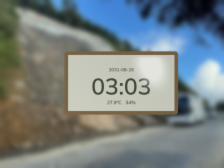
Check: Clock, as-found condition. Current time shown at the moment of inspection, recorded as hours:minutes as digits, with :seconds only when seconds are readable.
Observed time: 3:03
